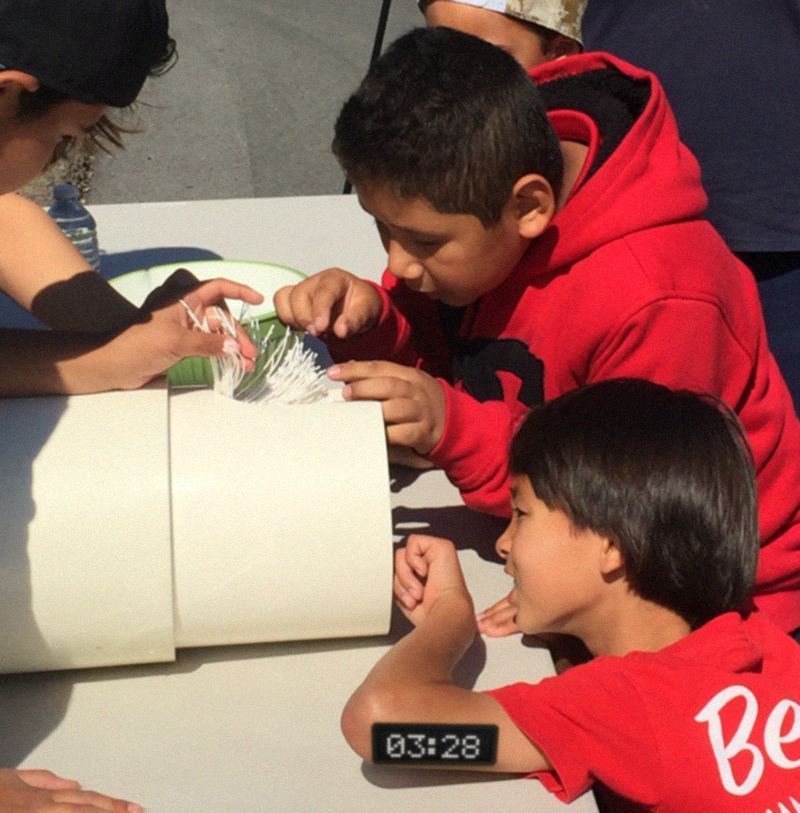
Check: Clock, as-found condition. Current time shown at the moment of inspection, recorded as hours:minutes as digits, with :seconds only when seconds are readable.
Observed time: 3:28
